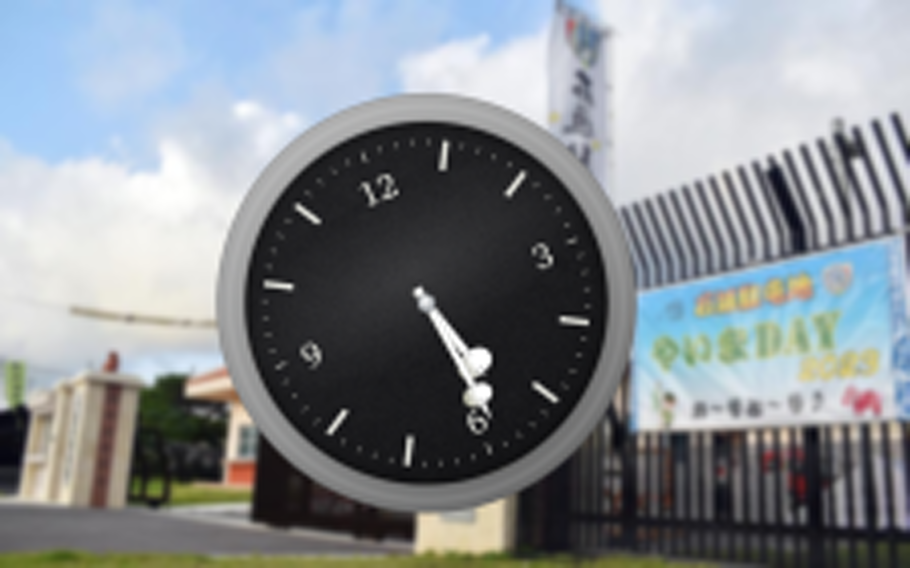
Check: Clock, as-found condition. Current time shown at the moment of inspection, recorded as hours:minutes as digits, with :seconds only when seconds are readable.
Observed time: 5:29
